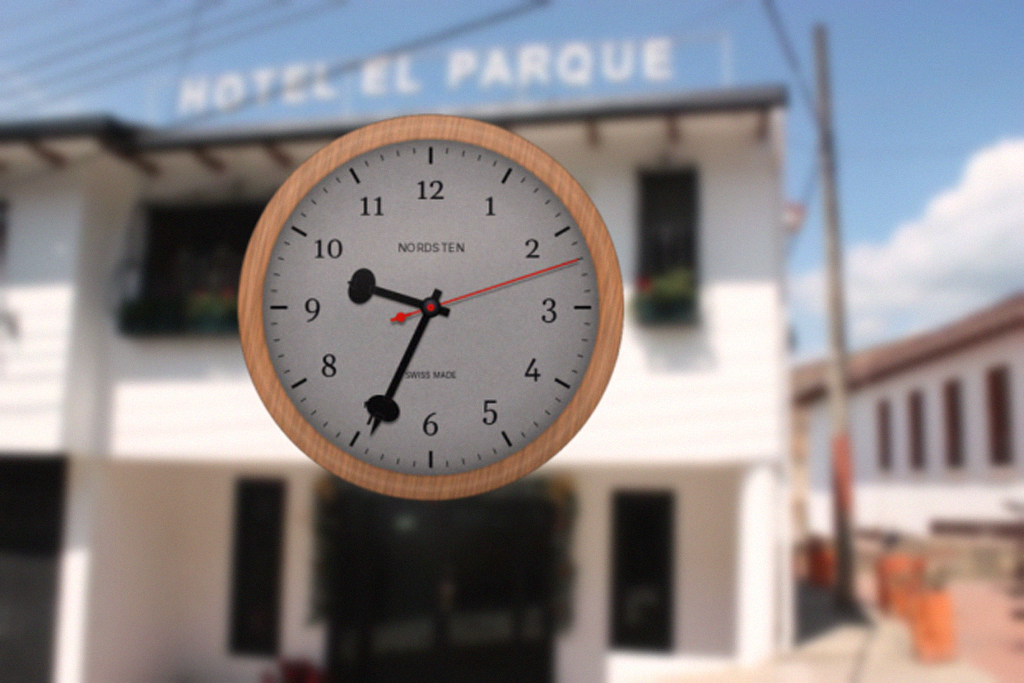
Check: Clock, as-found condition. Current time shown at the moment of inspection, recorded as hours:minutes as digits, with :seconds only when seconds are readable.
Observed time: 9:34:12
